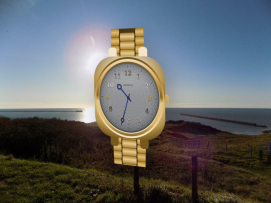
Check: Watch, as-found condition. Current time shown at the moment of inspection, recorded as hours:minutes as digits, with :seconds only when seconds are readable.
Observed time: 10:33
